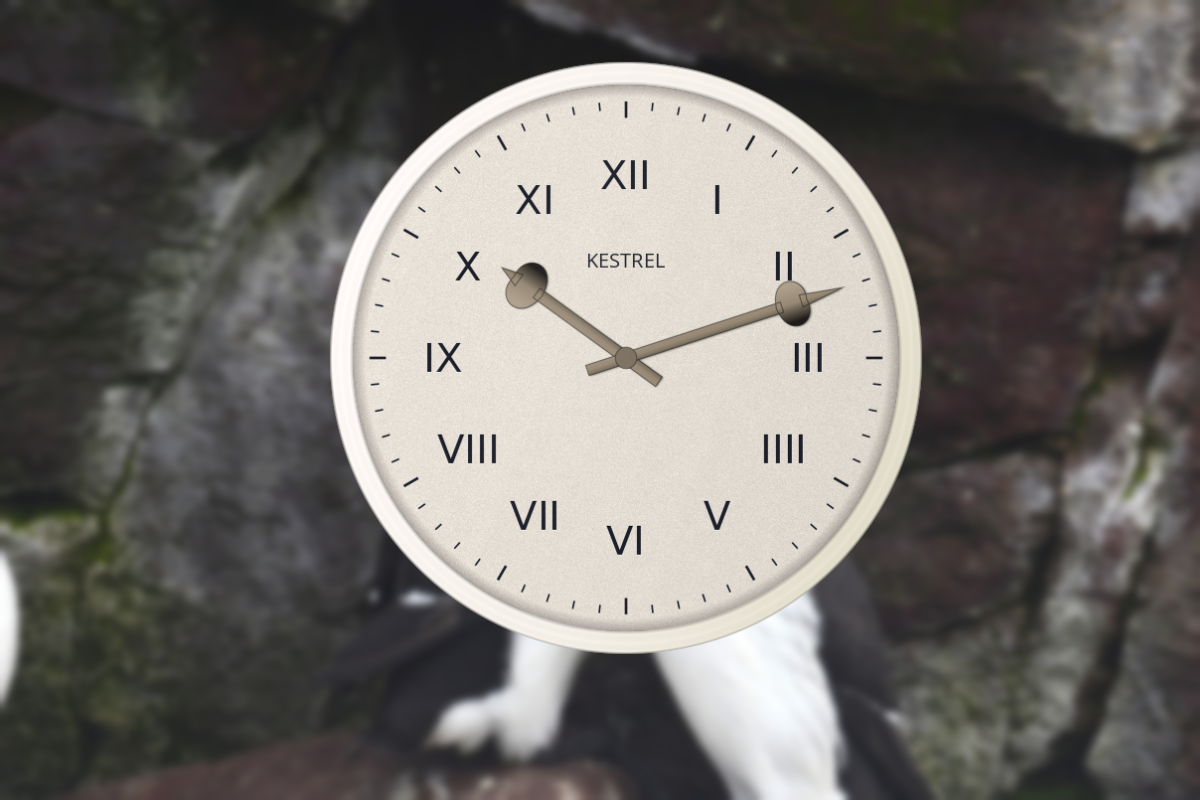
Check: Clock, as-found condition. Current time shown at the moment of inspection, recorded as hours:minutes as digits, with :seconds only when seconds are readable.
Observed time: 10:12
